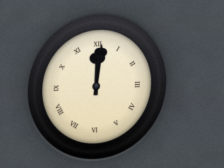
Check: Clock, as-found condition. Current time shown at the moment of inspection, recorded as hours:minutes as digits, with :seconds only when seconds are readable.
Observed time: 12:01
